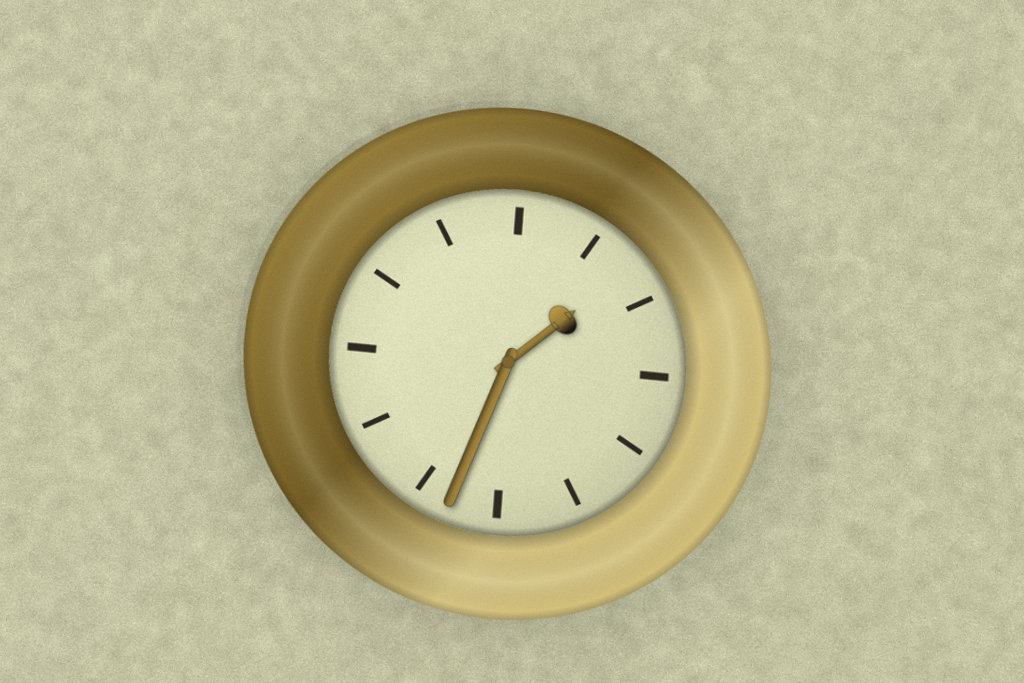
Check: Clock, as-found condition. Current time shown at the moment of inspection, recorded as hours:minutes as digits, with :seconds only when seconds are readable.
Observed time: 1:33
